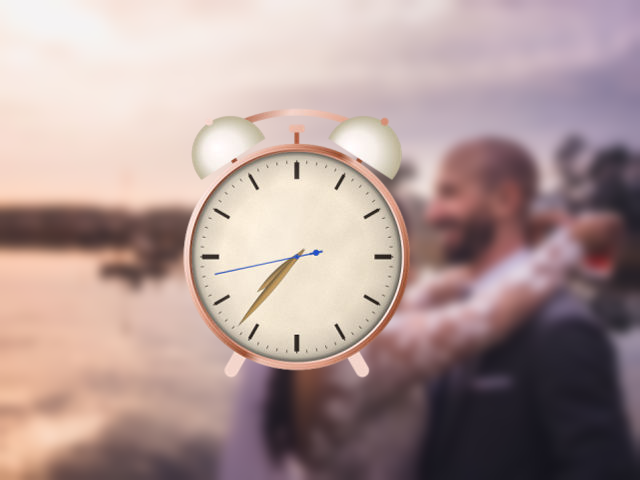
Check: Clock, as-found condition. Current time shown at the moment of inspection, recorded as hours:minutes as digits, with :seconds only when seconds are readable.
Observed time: 7:36:43
